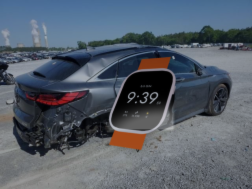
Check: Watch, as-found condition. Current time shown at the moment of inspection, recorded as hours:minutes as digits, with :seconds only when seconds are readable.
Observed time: 9:39
